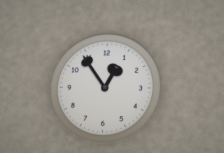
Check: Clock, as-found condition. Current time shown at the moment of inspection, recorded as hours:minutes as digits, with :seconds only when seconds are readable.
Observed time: 12:54
